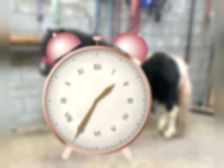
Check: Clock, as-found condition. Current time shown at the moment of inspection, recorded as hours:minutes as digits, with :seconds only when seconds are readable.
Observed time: 1:35
